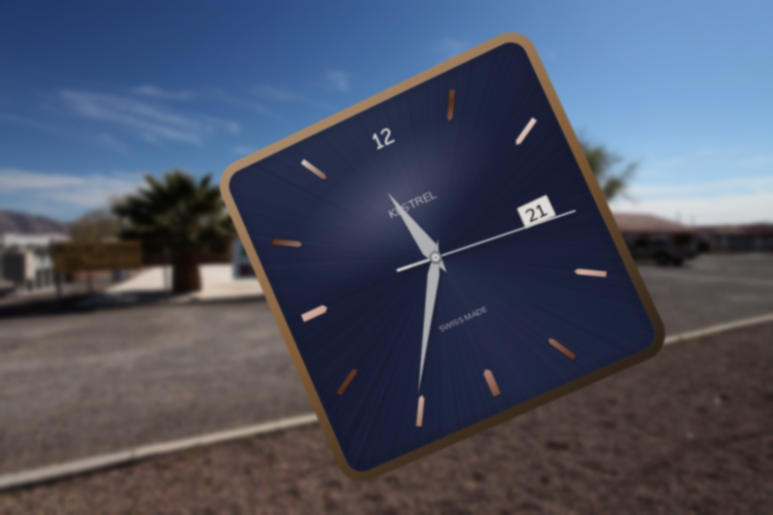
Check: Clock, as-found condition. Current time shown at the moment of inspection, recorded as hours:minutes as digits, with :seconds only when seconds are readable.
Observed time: 11:35:16
